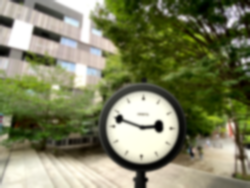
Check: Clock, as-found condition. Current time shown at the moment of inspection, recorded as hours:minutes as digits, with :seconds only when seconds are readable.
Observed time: 2:48
